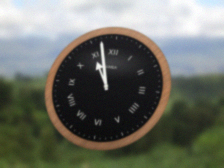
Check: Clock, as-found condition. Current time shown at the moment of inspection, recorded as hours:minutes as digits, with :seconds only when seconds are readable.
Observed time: 10:57
